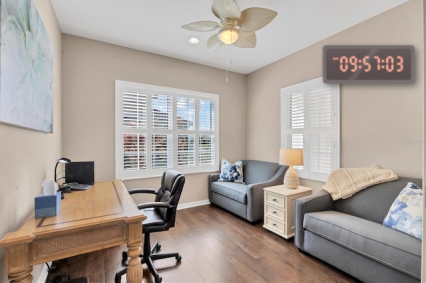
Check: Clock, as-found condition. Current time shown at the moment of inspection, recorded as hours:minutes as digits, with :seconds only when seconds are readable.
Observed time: 9:57:03
